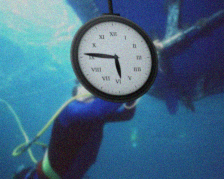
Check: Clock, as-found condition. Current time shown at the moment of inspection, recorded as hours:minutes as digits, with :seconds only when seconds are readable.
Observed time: 5:46
